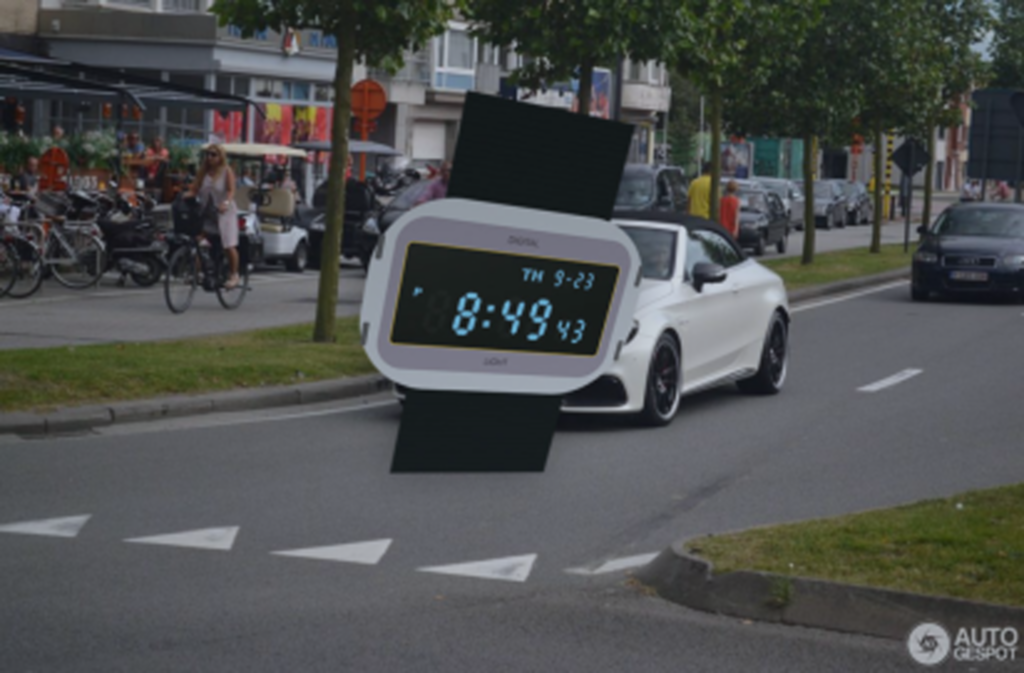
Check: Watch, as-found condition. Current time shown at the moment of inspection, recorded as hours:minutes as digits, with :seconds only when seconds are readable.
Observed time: 8:49:43
